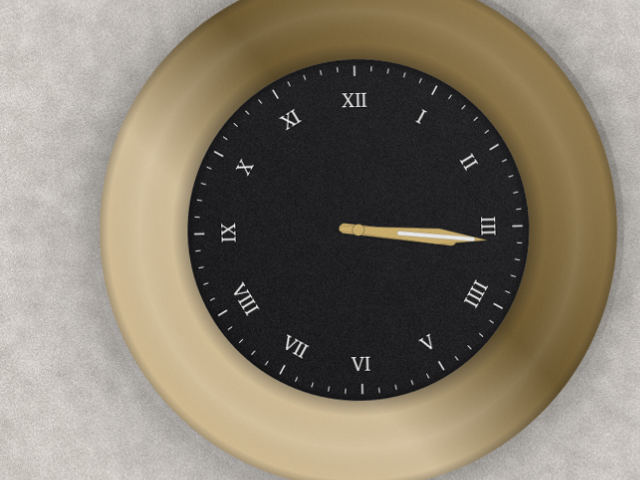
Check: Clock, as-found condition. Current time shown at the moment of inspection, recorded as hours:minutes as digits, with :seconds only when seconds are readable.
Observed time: 3:16
